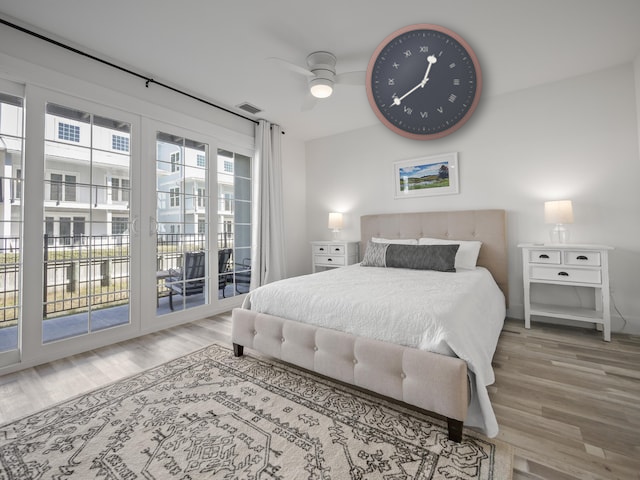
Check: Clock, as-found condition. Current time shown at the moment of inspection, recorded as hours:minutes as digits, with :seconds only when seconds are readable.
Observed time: 12:39
